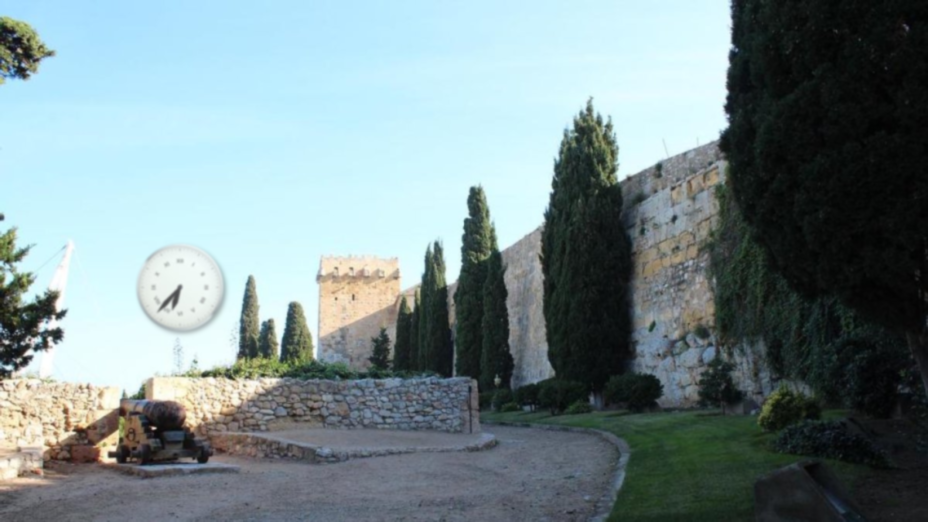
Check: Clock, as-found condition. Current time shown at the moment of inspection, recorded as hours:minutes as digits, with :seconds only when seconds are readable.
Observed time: 6:37
